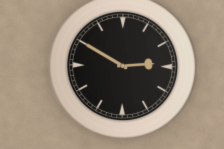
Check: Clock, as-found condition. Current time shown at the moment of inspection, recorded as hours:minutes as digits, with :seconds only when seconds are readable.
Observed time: 2:50
